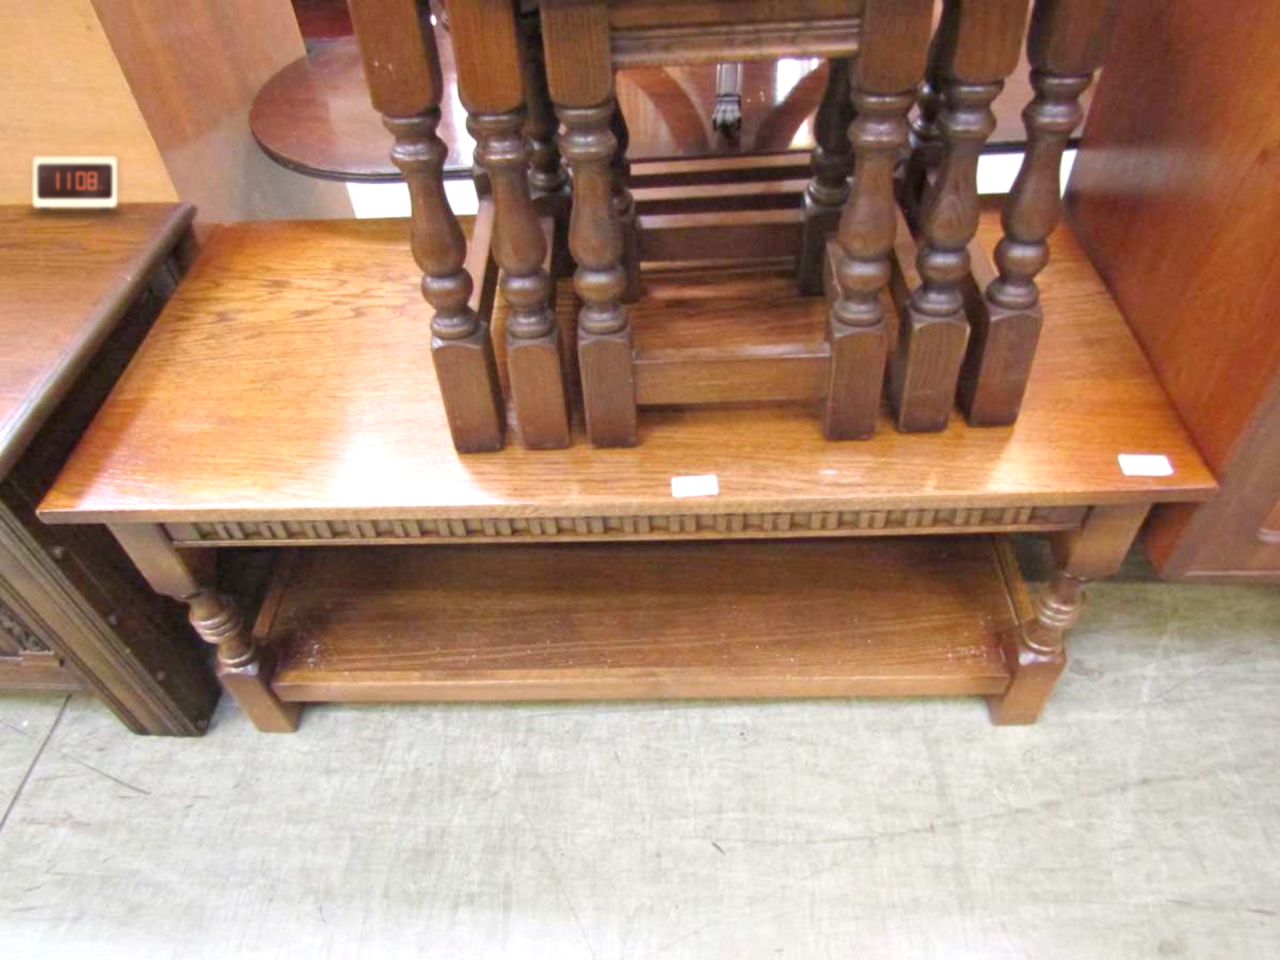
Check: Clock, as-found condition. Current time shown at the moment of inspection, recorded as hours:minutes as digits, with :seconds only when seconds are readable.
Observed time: 11:08
